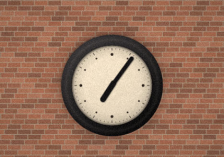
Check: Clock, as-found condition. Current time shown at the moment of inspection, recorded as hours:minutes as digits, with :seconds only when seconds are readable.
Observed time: 7:06
